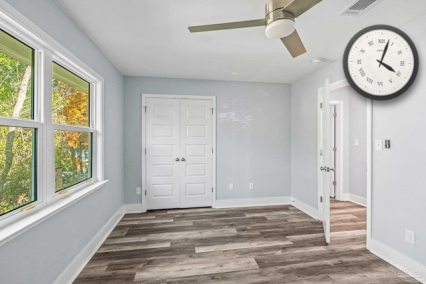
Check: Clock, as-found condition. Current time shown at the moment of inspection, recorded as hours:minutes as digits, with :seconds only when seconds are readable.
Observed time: 4:03
